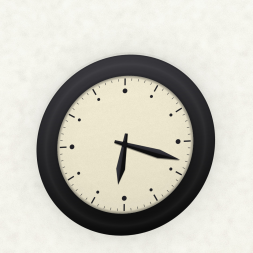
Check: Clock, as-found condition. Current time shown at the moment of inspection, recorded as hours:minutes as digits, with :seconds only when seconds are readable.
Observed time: 6:18
